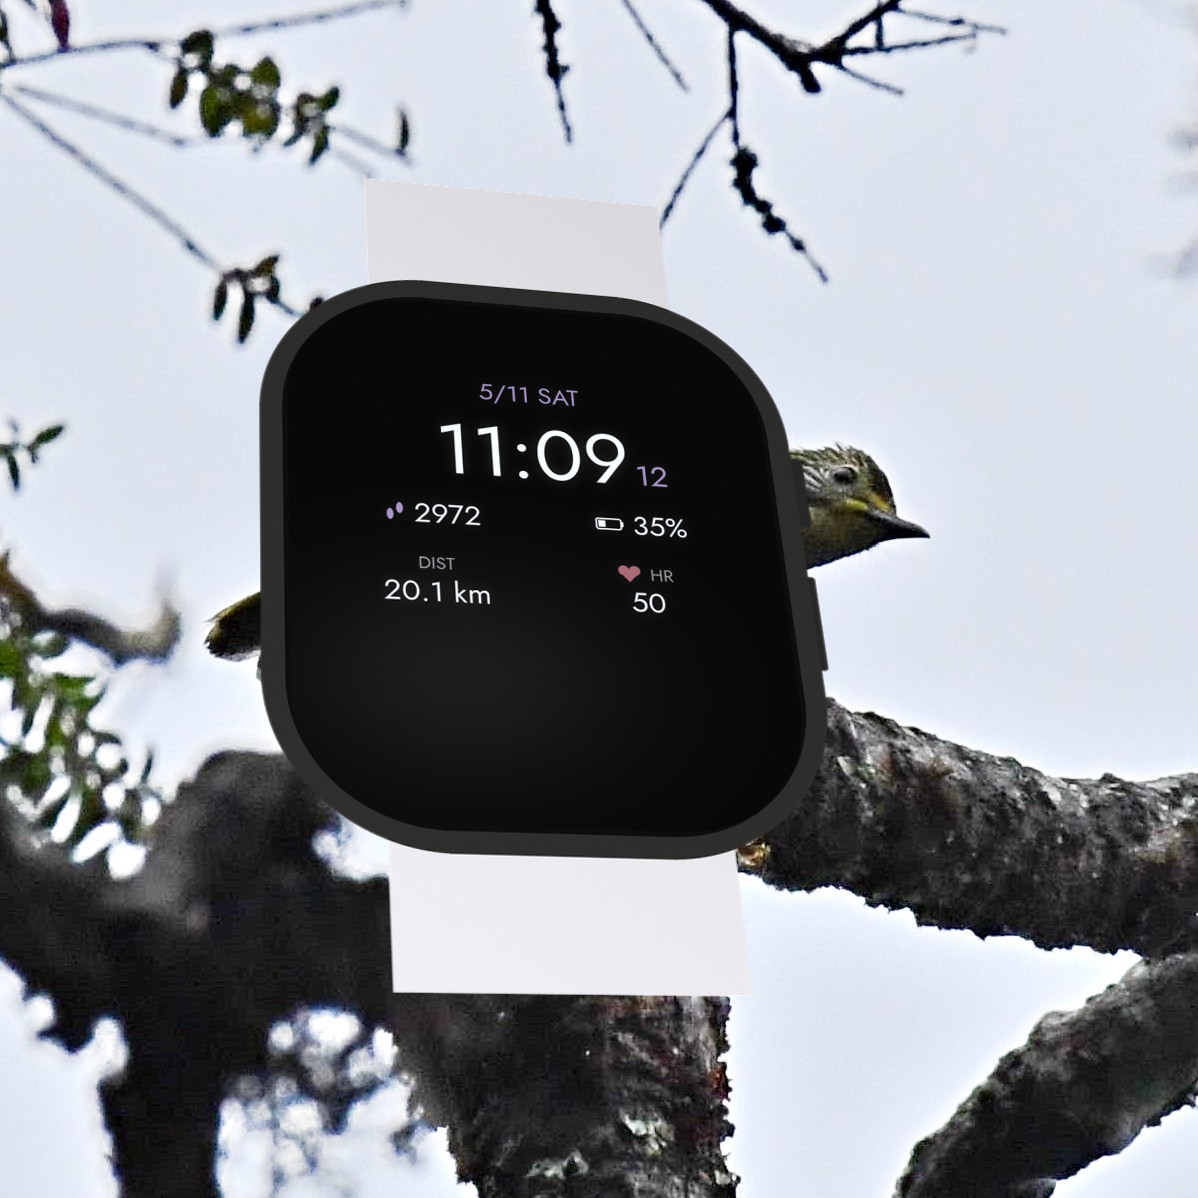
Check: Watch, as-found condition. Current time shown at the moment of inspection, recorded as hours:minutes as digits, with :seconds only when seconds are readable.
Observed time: 11:09:12
